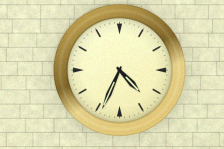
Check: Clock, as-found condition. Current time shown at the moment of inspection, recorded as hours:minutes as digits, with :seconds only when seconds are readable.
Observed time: 4:34
